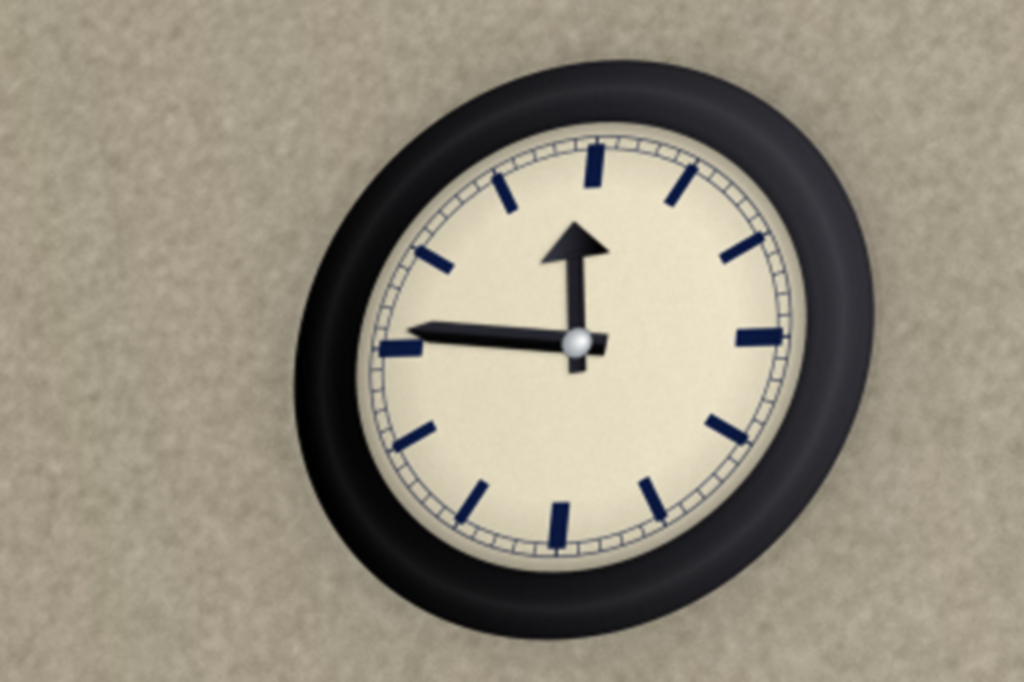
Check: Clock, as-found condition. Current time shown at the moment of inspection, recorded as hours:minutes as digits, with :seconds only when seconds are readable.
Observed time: 11:46
